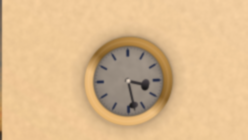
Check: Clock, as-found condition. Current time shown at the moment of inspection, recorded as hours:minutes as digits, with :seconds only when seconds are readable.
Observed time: 3:28
